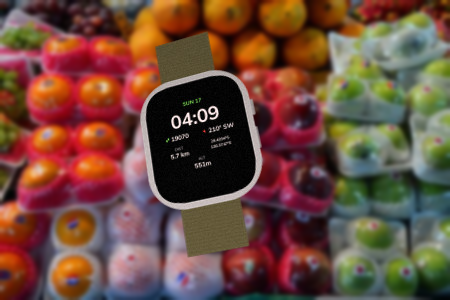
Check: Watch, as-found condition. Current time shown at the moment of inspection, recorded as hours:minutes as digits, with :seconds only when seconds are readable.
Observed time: 4:09
